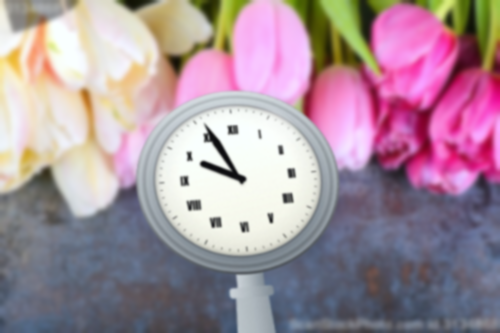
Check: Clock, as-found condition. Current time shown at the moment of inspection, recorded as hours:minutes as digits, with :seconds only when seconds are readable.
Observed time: 9:56
